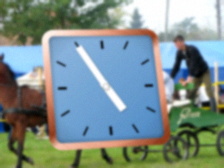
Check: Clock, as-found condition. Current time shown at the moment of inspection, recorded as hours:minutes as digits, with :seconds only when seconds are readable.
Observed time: 4:55
